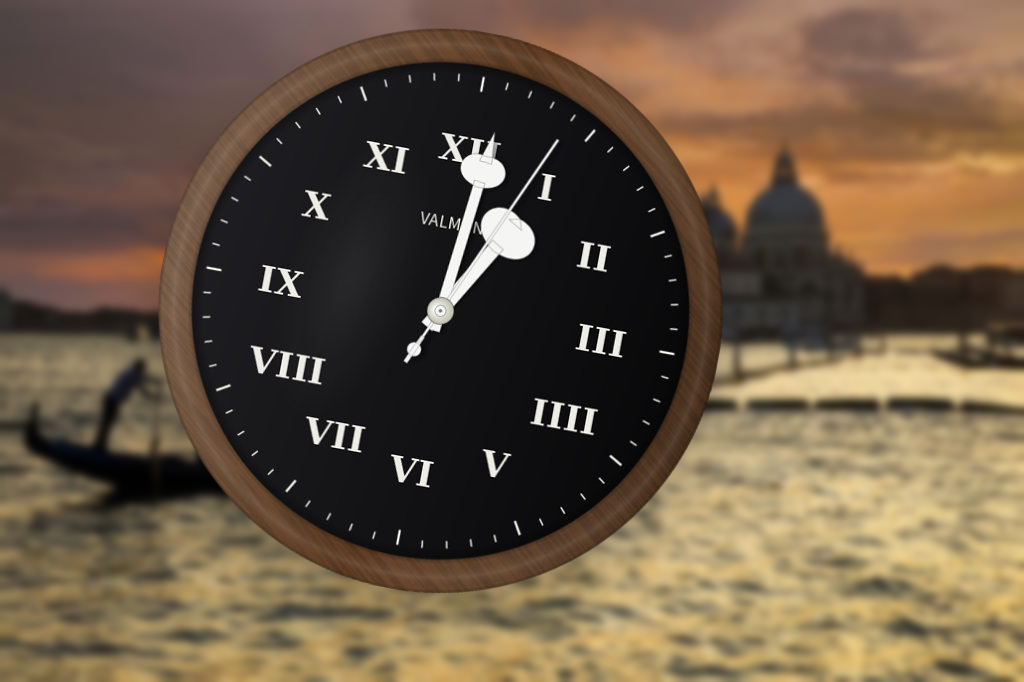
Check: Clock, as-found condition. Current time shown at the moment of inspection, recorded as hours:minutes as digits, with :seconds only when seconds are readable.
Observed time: 1:01:04
